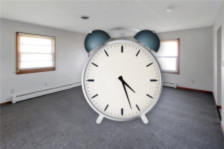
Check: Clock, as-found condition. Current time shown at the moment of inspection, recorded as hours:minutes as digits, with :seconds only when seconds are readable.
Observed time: 4:27
